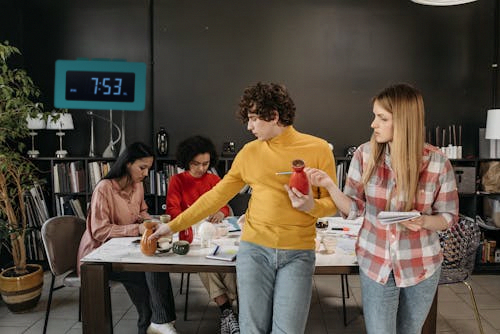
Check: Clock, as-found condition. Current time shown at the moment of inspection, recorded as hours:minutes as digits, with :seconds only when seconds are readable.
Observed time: 7:53
